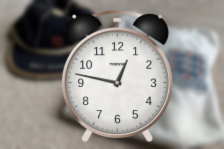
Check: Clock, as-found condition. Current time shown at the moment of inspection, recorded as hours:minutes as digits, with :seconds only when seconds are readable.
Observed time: 12:47
